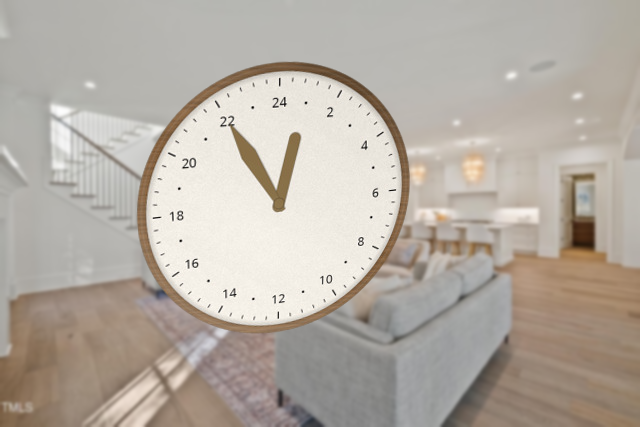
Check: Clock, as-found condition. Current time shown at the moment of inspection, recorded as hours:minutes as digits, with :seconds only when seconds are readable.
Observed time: 0:55
